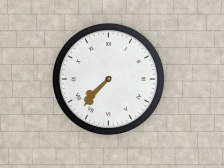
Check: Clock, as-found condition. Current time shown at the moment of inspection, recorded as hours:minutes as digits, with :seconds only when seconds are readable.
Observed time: 7:37
